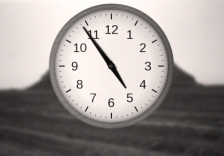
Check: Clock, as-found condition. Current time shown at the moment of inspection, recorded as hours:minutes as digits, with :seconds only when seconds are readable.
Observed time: 4:54
